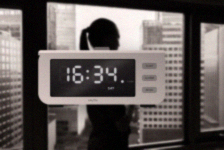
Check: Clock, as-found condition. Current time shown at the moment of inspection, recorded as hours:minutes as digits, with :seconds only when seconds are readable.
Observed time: 16:34
